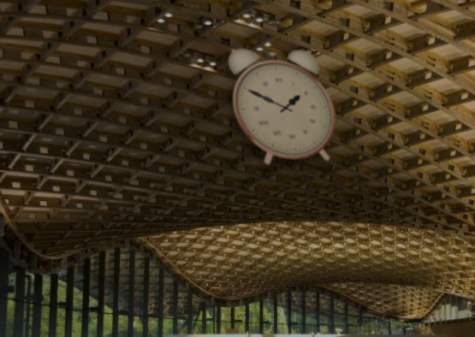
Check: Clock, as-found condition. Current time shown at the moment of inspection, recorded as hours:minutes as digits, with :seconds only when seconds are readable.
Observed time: 1:50
